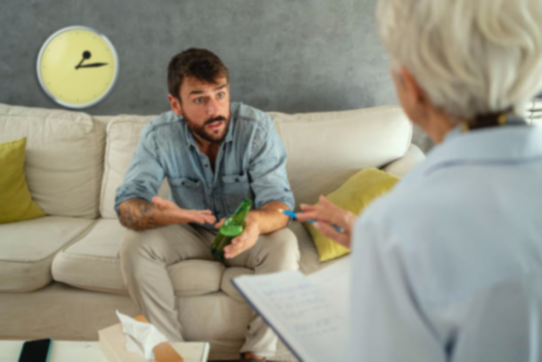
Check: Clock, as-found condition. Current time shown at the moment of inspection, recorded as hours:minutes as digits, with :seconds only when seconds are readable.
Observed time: 1:14
